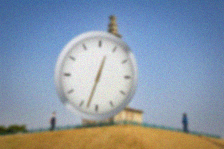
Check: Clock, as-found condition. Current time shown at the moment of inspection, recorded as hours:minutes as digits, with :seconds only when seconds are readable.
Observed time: 12:33
